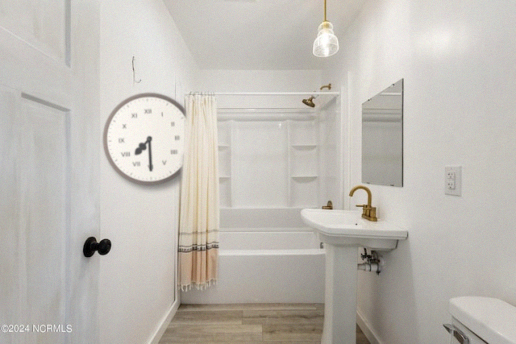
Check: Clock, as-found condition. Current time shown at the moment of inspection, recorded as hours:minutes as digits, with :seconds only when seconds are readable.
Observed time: 7:30
